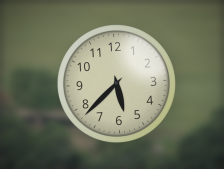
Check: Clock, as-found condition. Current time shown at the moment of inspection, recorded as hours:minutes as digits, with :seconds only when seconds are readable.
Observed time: 5:38
